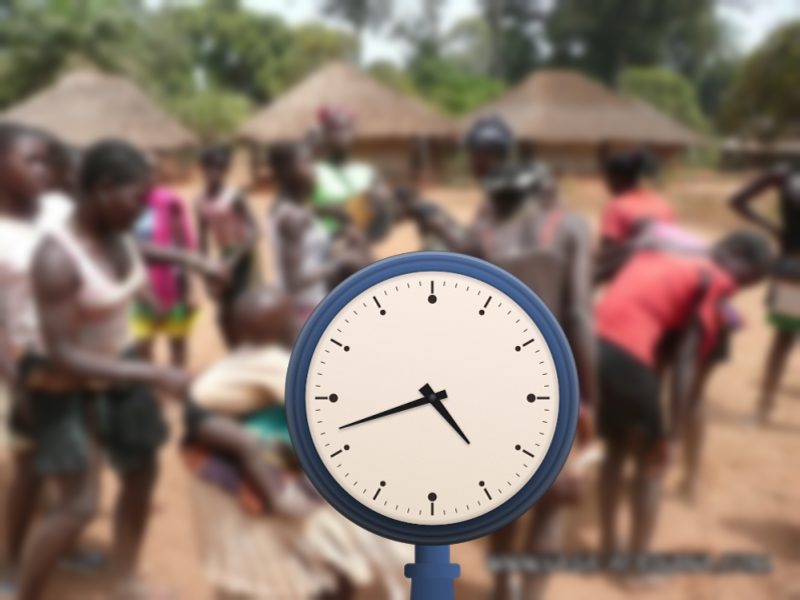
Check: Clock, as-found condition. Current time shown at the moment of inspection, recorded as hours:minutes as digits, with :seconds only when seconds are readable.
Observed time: 4:42
